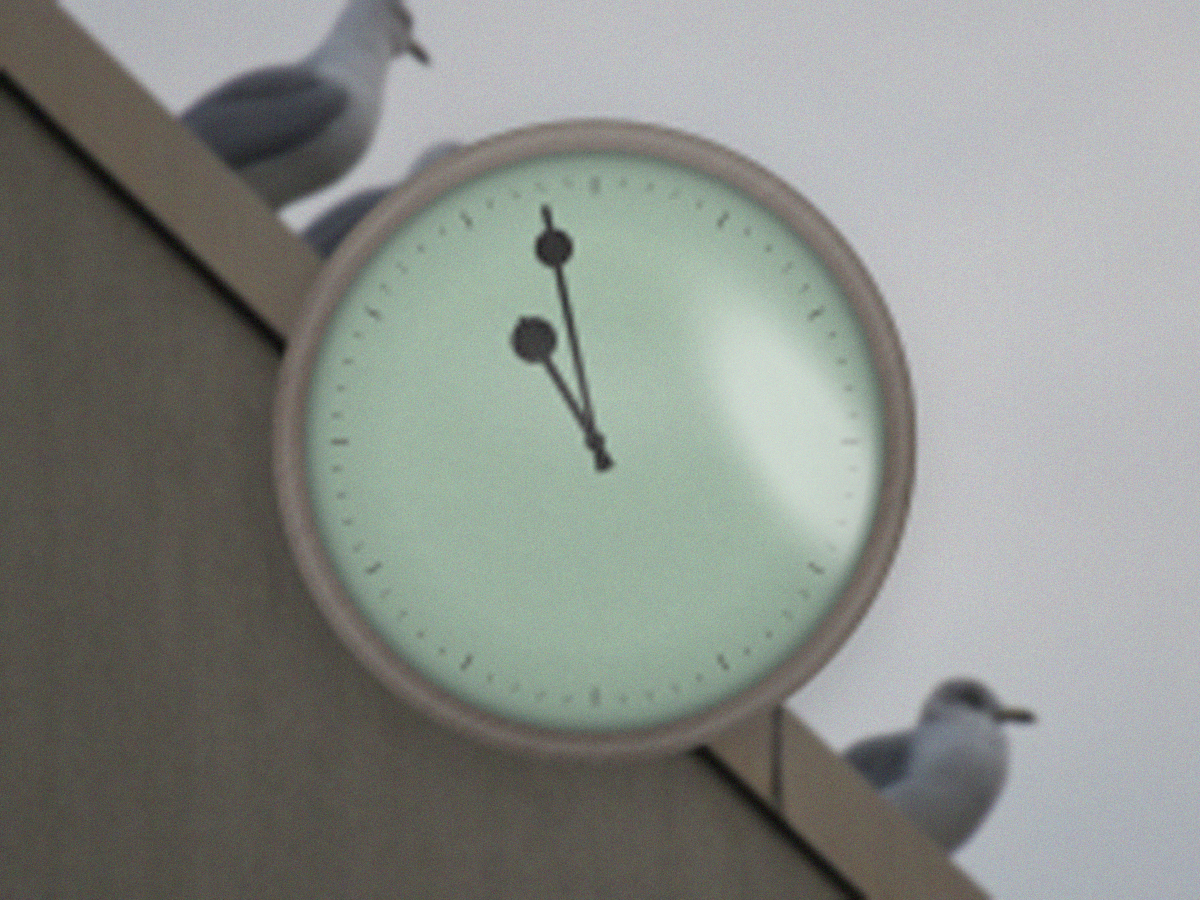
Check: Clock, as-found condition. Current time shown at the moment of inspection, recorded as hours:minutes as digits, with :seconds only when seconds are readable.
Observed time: 10:58
